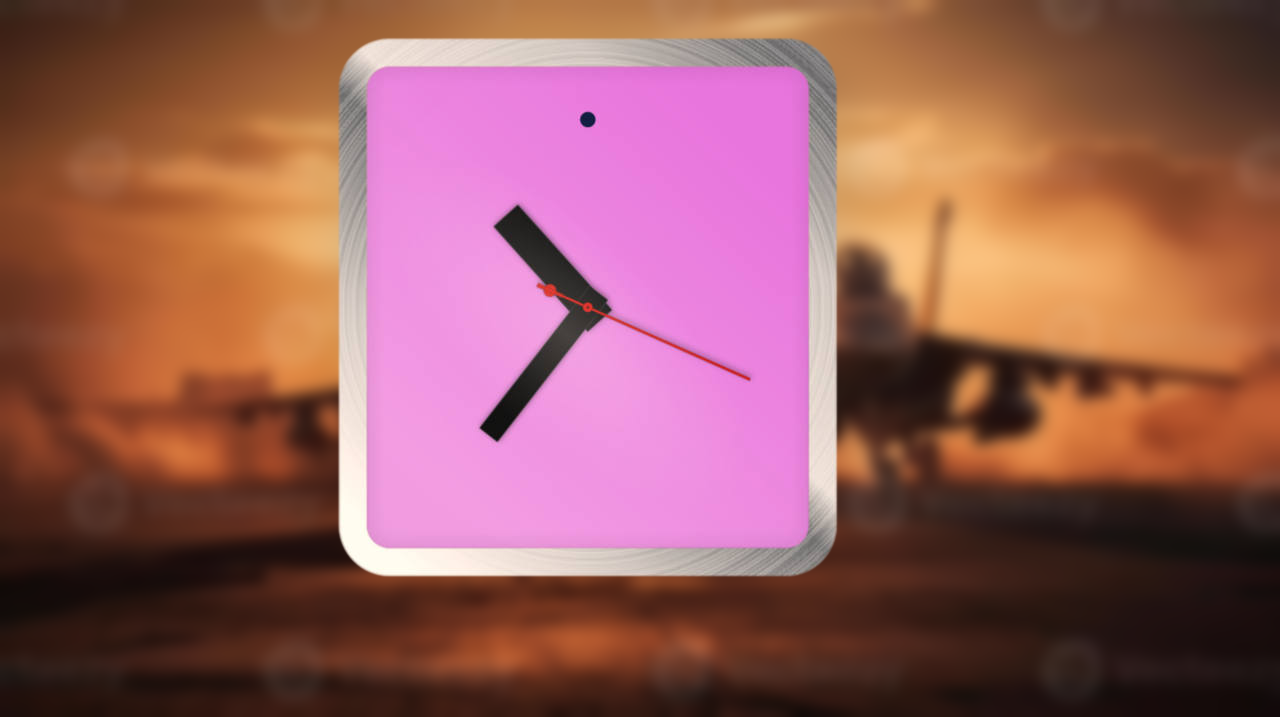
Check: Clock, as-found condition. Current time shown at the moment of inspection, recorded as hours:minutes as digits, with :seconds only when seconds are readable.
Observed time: 10:36:19
